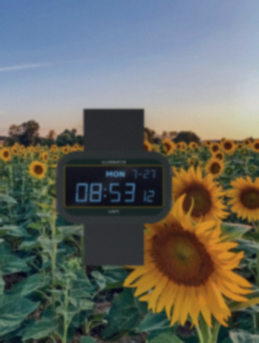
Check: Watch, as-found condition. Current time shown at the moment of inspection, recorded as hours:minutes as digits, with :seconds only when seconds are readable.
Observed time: 8:53:12
